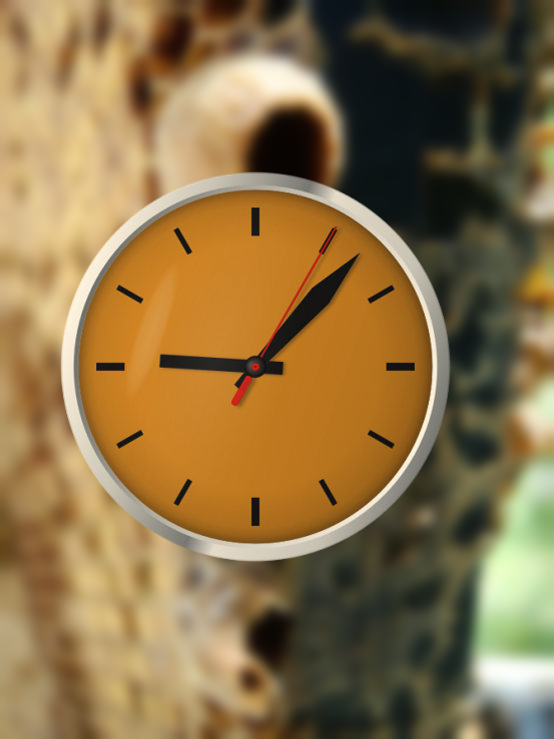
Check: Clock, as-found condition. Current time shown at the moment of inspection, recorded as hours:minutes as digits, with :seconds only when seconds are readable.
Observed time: 9:07:05
